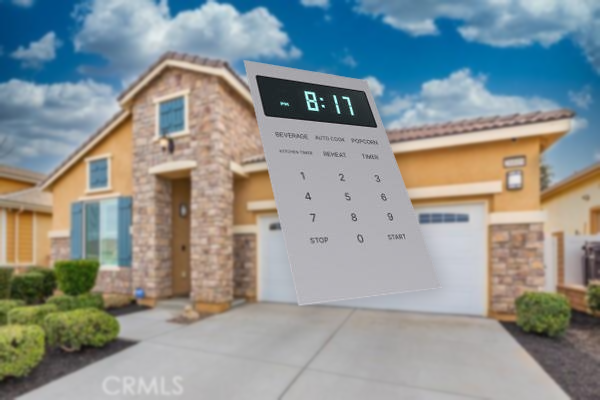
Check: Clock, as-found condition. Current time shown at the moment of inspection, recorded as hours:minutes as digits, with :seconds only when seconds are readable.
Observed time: 8:17
